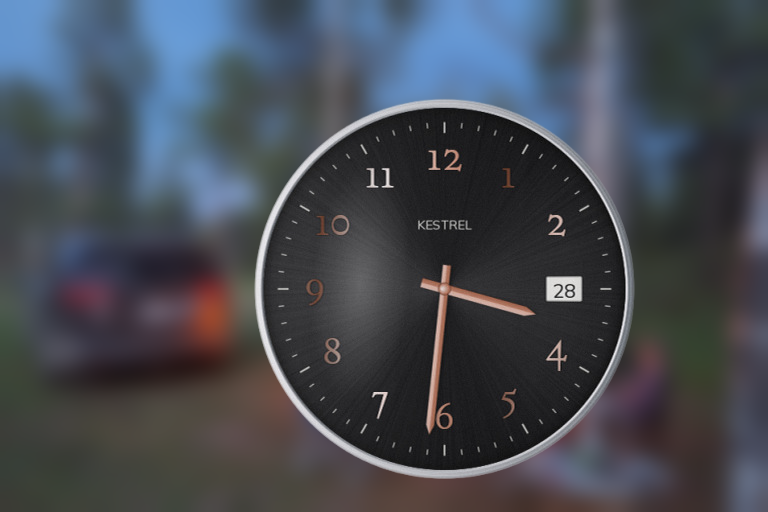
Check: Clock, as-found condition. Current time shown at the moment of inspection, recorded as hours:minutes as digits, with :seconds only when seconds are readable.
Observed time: 3:31
